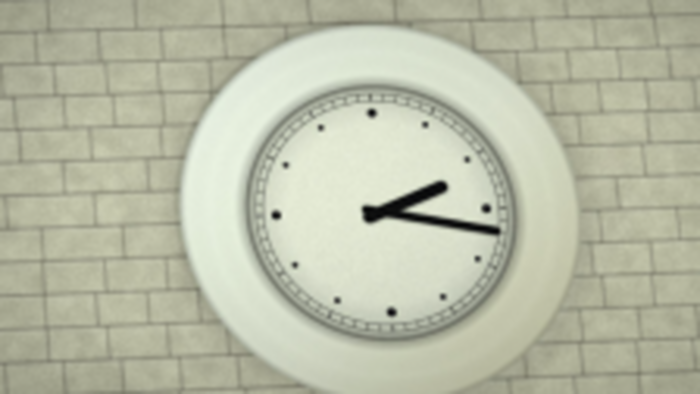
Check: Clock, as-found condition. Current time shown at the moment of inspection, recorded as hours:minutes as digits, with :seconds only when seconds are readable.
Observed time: 2:17
